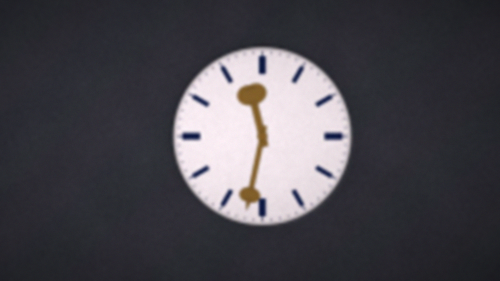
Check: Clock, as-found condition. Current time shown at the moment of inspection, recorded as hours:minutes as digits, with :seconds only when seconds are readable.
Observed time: 11:32
